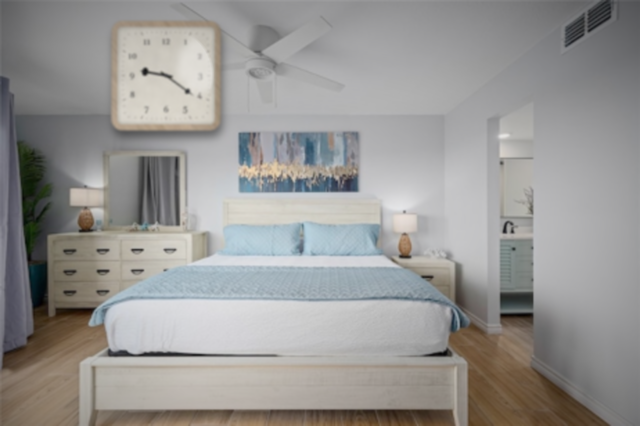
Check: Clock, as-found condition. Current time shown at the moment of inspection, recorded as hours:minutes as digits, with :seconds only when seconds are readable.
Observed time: 9:21
